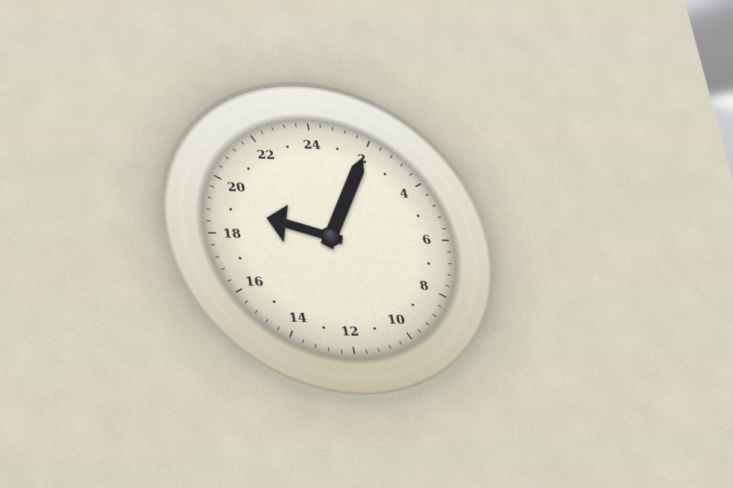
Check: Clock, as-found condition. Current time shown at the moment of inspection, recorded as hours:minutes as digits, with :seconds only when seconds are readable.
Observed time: 19:05
